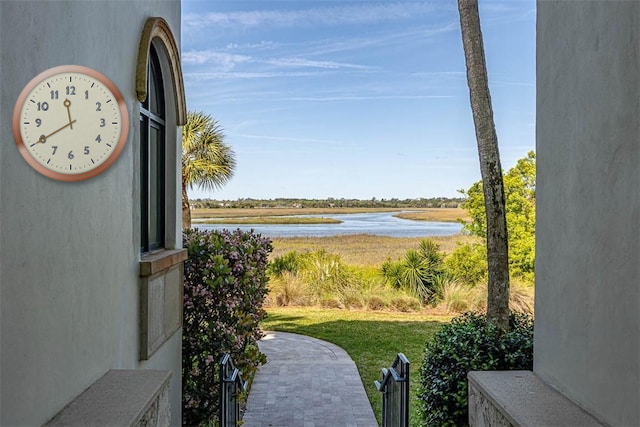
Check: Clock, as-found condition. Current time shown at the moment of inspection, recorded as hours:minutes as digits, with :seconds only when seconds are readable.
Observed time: 11:40
